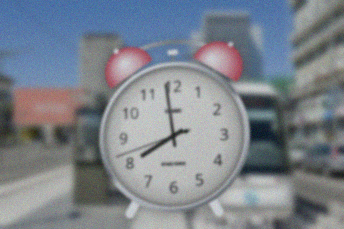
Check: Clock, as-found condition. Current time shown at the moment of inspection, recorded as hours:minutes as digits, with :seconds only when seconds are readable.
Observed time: 7:58:42
